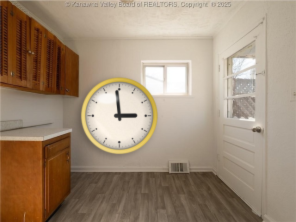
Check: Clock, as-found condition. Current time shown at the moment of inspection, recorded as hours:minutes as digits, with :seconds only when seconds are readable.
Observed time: 2:59
